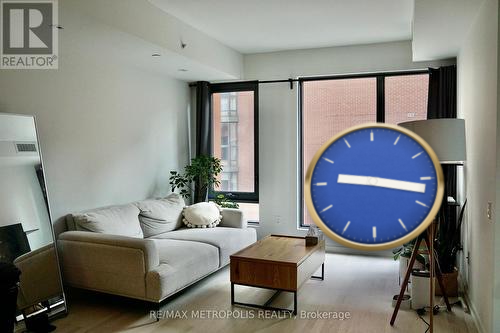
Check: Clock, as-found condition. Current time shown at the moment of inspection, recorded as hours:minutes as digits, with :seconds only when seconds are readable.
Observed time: 9:17
